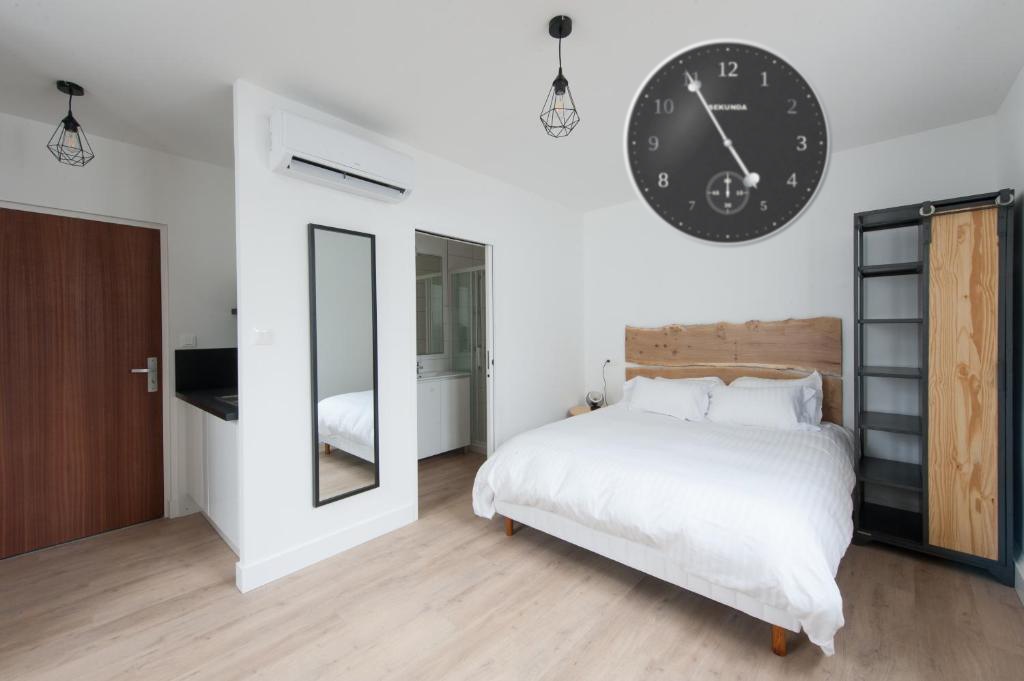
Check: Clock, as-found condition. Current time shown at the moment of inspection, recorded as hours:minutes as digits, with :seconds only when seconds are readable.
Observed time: 4:55
